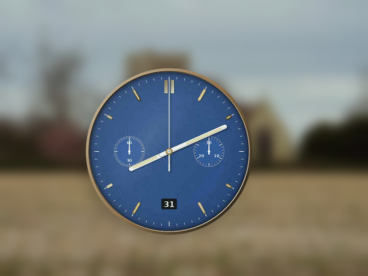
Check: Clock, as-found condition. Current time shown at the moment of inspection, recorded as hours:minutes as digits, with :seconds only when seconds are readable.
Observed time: 8:11
